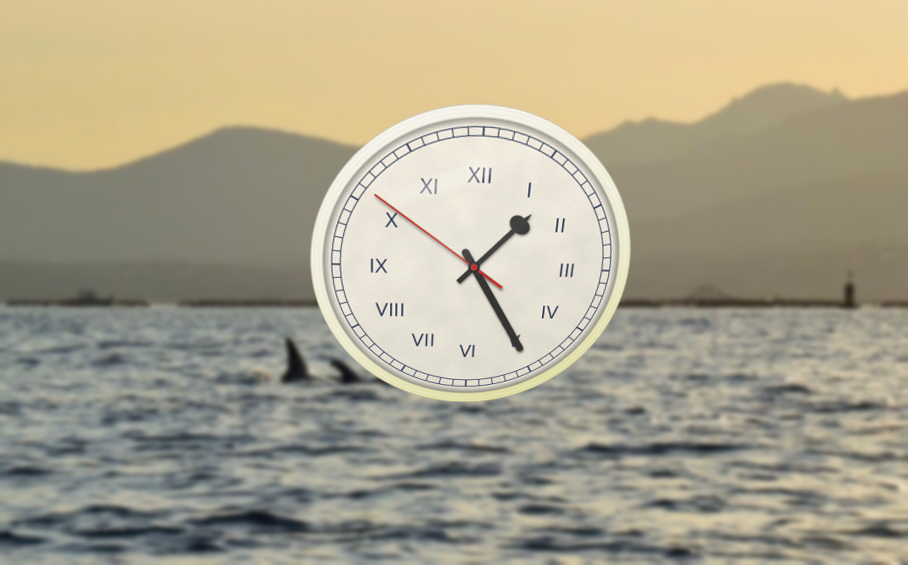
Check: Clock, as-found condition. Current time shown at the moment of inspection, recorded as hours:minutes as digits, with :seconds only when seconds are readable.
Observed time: 1:24:51
